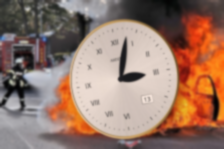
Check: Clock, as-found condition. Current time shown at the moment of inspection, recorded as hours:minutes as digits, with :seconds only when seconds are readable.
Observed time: 3:03
